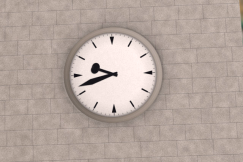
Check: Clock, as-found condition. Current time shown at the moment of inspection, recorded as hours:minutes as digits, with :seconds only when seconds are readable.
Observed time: 9:42
